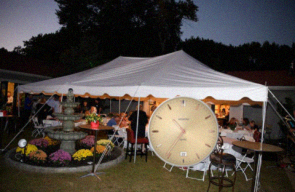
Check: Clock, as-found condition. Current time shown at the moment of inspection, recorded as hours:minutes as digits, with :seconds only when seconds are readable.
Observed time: 10:36
